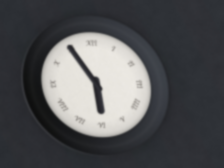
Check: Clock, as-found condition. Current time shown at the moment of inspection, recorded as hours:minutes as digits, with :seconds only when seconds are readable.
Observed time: 5:55
